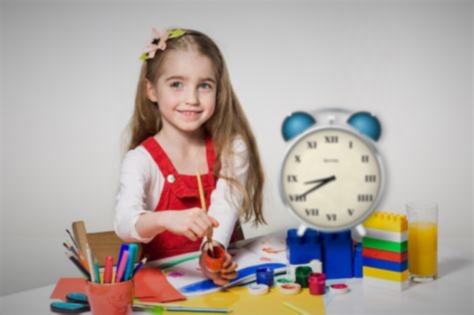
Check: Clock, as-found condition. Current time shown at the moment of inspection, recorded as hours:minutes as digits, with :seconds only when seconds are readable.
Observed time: 8:40
